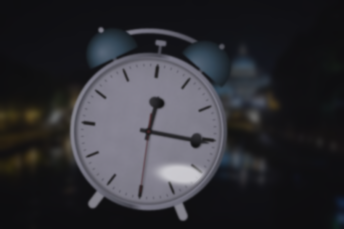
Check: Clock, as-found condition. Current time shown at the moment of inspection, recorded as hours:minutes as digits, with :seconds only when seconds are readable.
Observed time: 12:15:30
